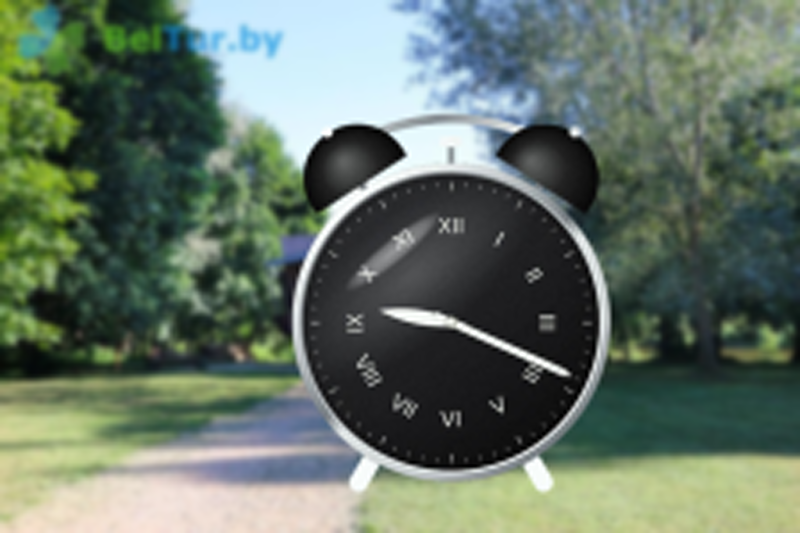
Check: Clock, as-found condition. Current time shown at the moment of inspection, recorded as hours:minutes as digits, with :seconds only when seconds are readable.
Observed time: 9:19
